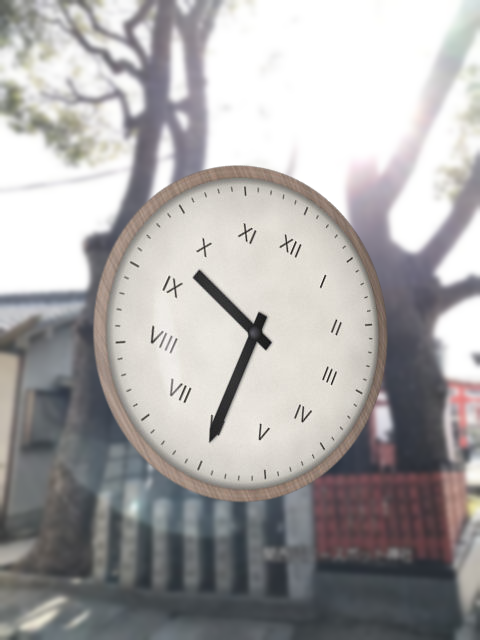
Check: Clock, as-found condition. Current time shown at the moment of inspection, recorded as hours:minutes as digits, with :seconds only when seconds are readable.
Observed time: 9:30
